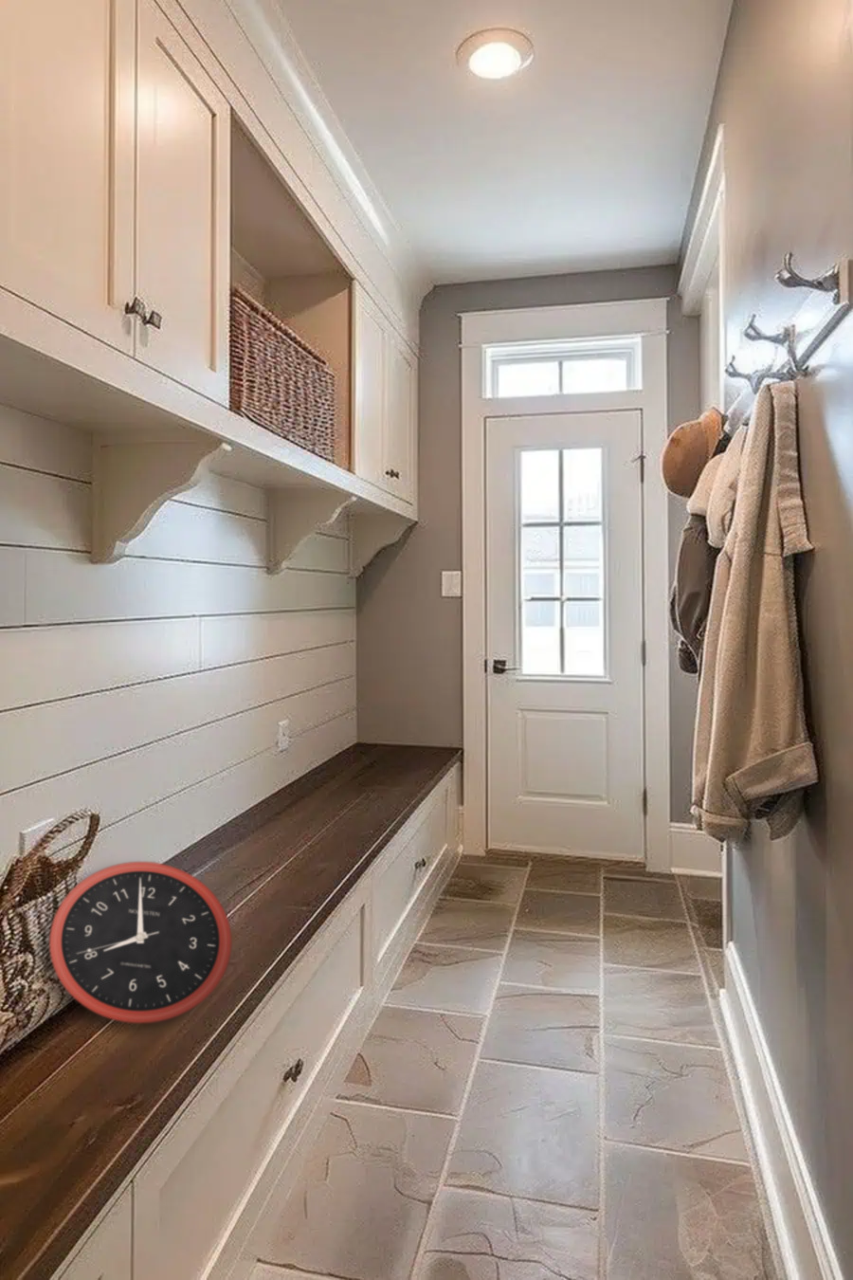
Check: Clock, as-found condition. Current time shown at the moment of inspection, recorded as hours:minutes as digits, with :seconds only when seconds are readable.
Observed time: 7:58:41
